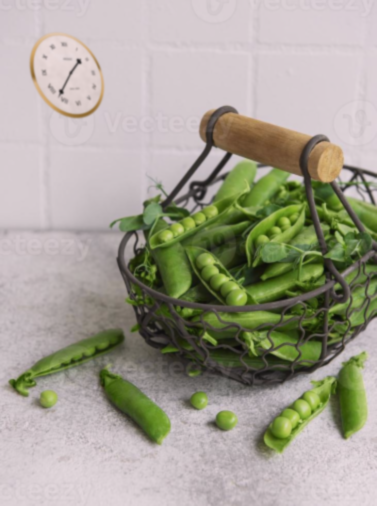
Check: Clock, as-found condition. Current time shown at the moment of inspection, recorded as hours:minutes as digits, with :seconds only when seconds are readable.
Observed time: 1:37
